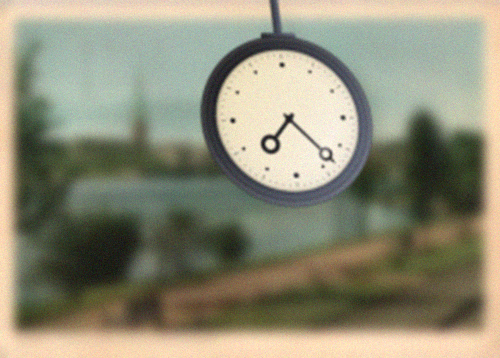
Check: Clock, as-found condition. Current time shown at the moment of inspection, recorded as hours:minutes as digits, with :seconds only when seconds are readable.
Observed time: 7:23
